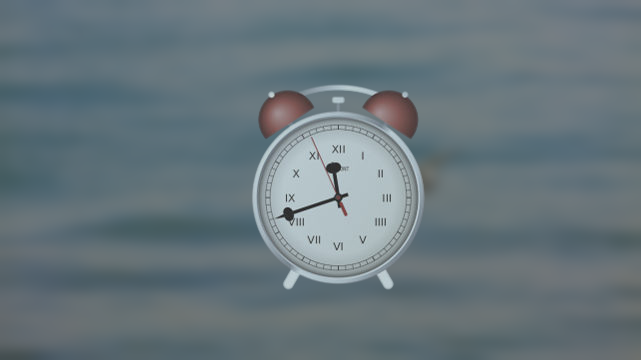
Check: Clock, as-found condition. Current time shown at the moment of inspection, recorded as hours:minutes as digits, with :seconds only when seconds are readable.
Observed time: 11:41:56
